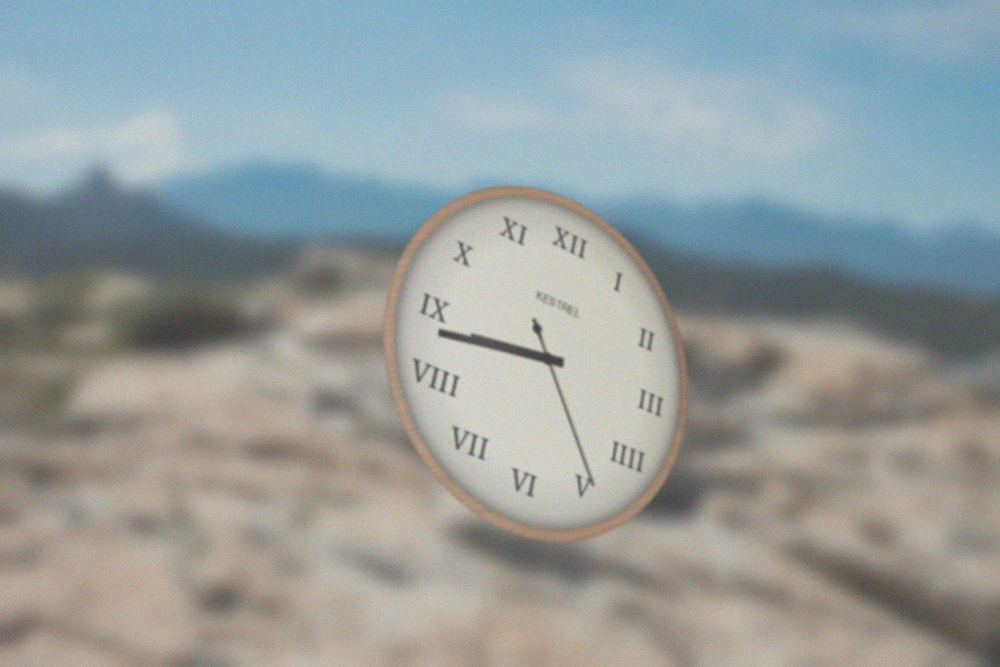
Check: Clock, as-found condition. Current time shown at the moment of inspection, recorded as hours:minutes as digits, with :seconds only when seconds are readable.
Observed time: 8:43:24
